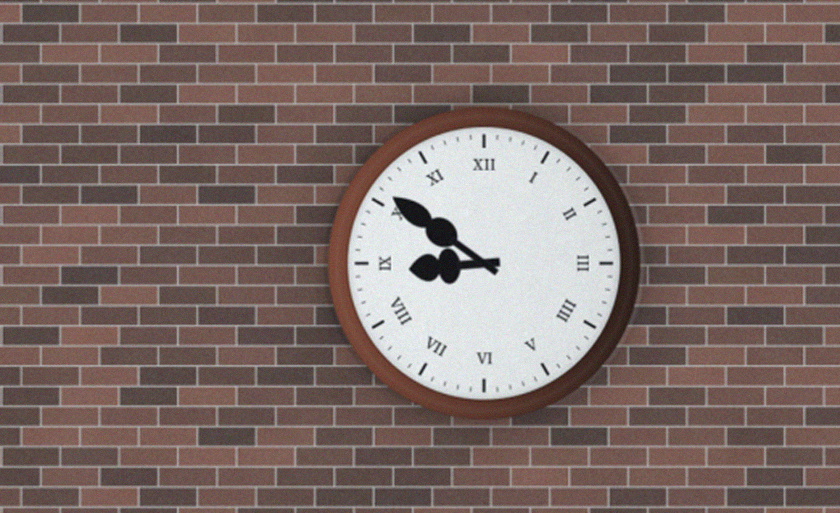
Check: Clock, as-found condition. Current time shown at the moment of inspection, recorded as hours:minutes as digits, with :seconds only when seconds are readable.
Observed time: 8:51
